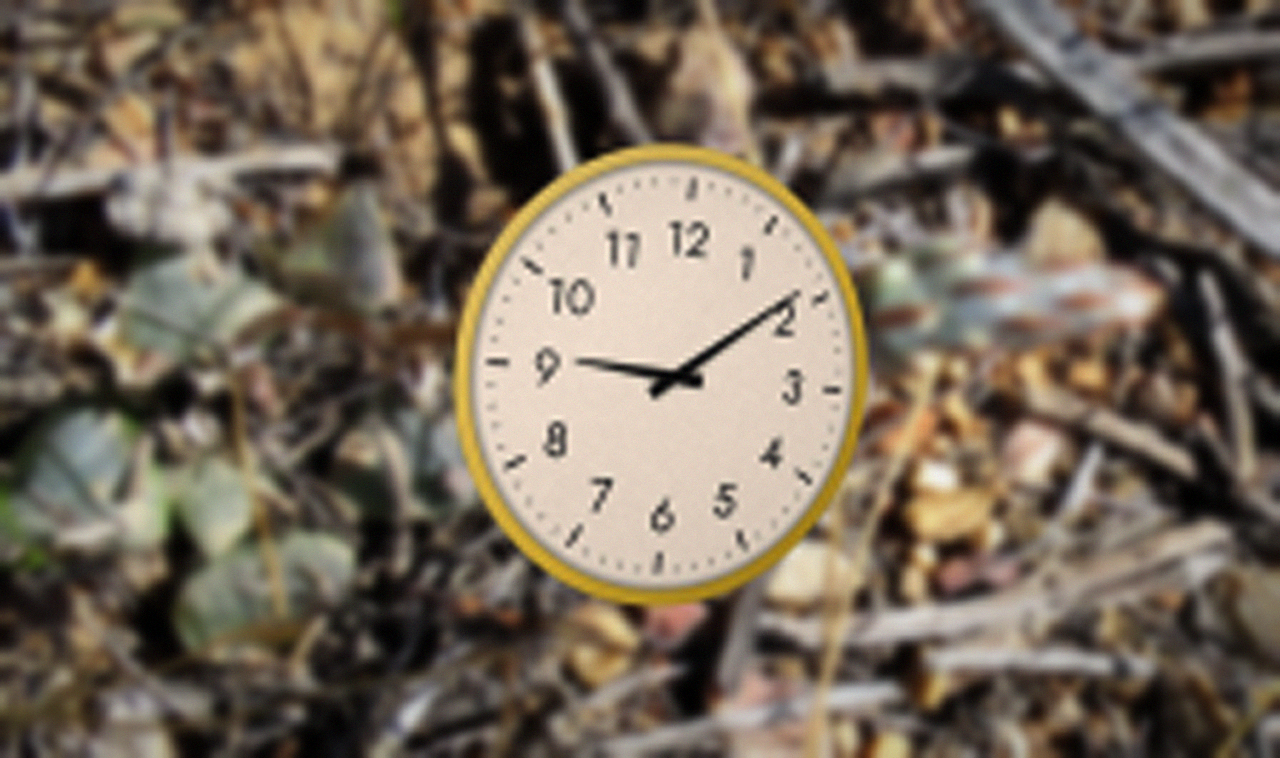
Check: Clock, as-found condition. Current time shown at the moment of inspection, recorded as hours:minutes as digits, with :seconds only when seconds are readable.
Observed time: 9:09
